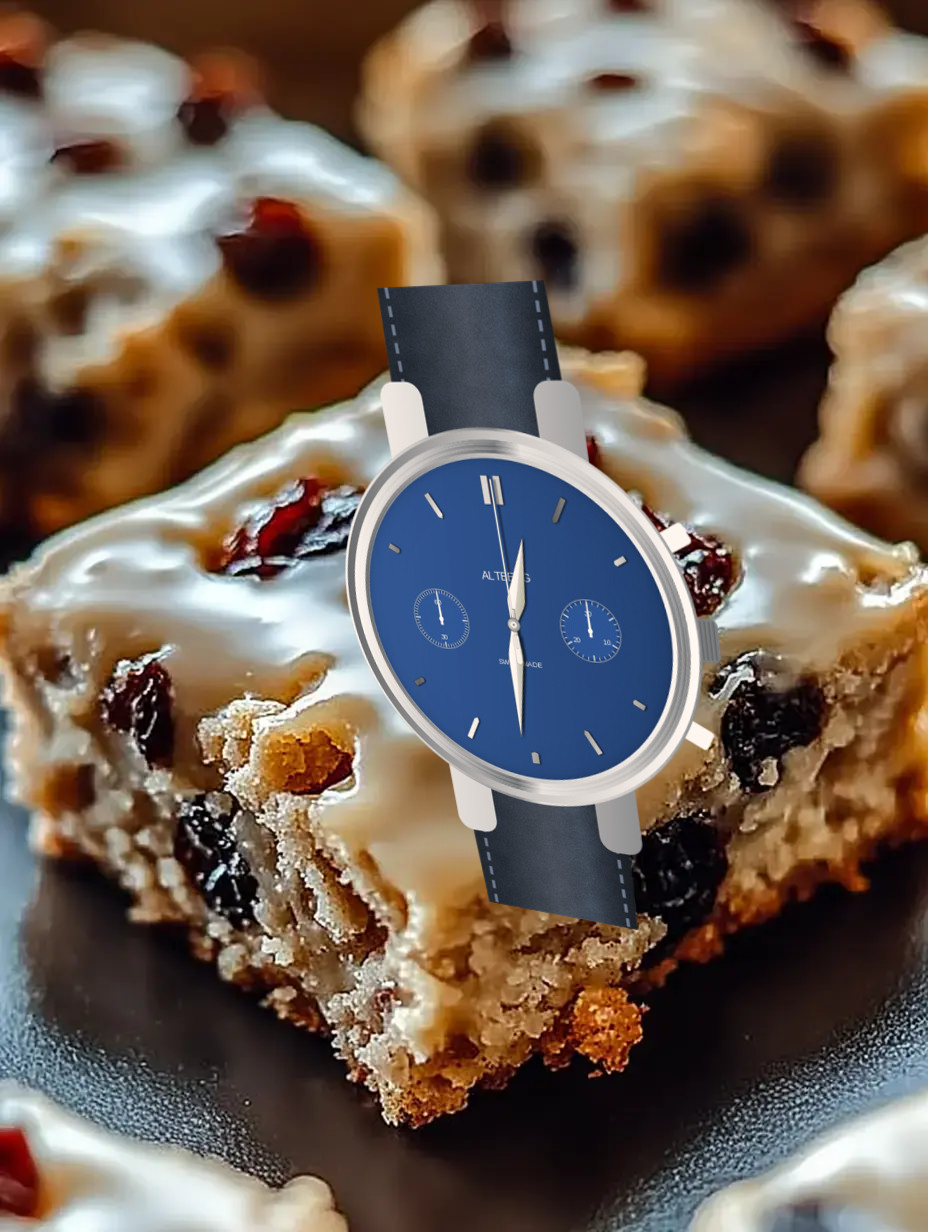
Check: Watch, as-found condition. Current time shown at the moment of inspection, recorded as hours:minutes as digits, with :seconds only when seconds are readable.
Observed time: 12:31
